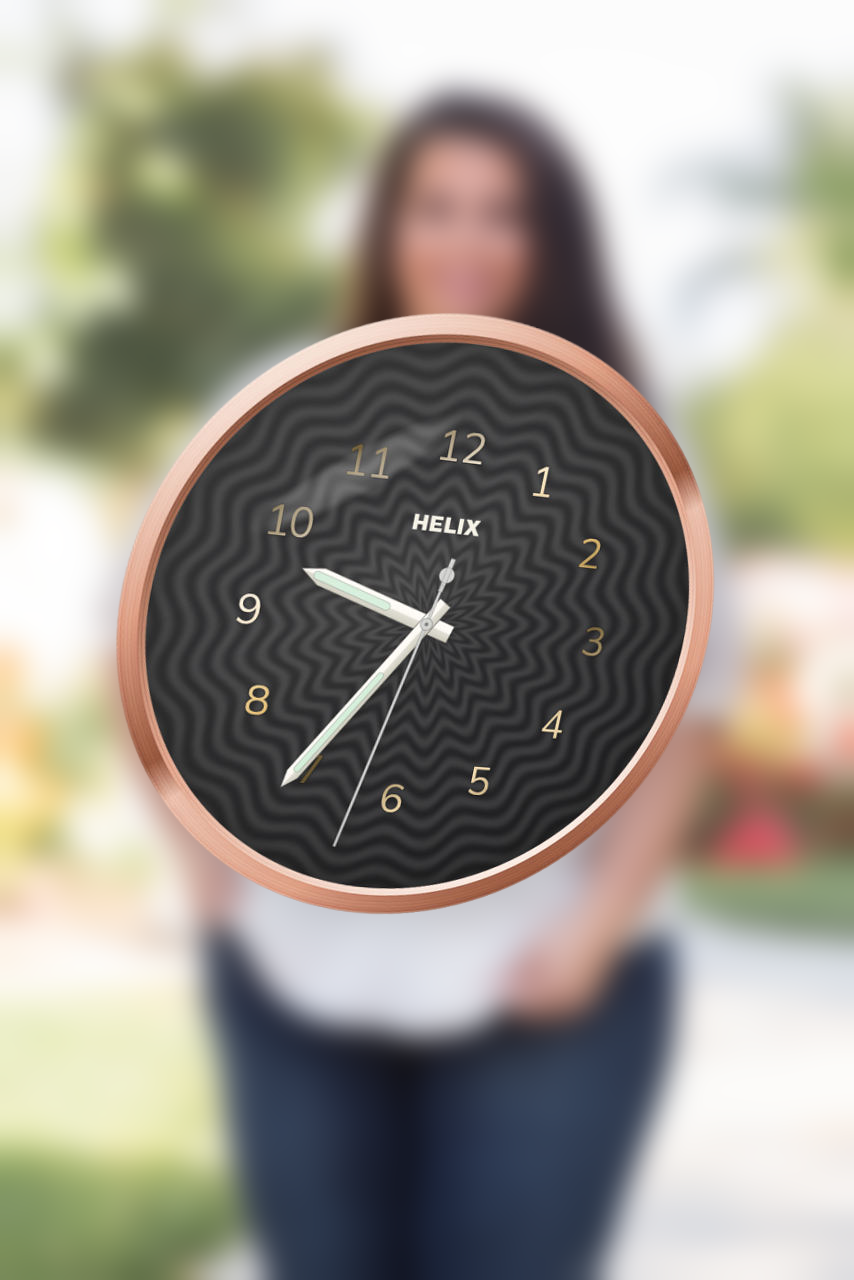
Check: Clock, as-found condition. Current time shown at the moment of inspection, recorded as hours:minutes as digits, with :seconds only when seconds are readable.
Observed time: 9:35:32
